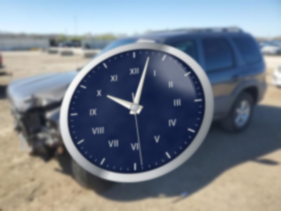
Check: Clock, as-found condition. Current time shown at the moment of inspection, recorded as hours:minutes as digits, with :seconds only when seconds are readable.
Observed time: 10:02:29
